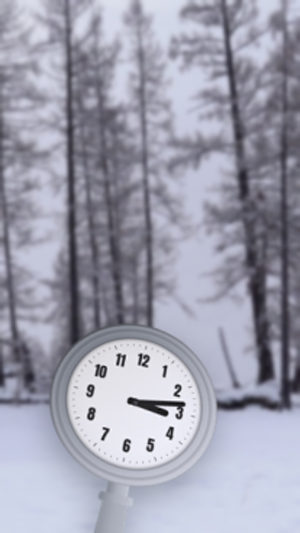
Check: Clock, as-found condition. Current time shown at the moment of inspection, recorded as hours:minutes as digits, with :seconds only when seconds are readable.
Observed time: 3:13
